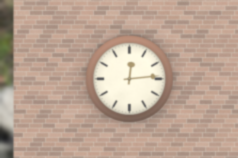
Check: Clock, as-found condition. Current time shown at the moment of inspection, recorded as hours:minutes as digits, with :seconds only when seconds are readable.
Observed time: 12:14
